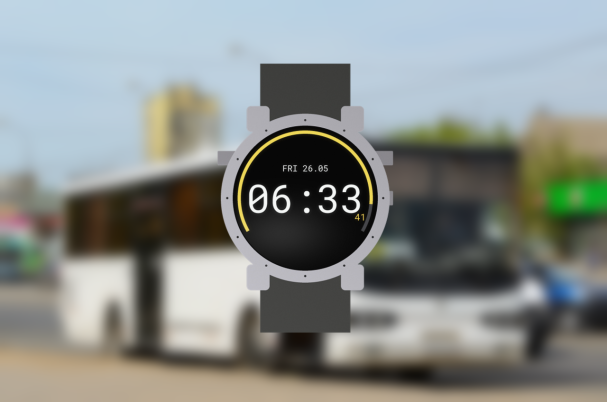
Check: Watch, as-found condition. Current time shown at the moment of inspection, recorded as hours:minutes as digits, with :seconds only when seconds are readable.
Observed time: 6:33:41
